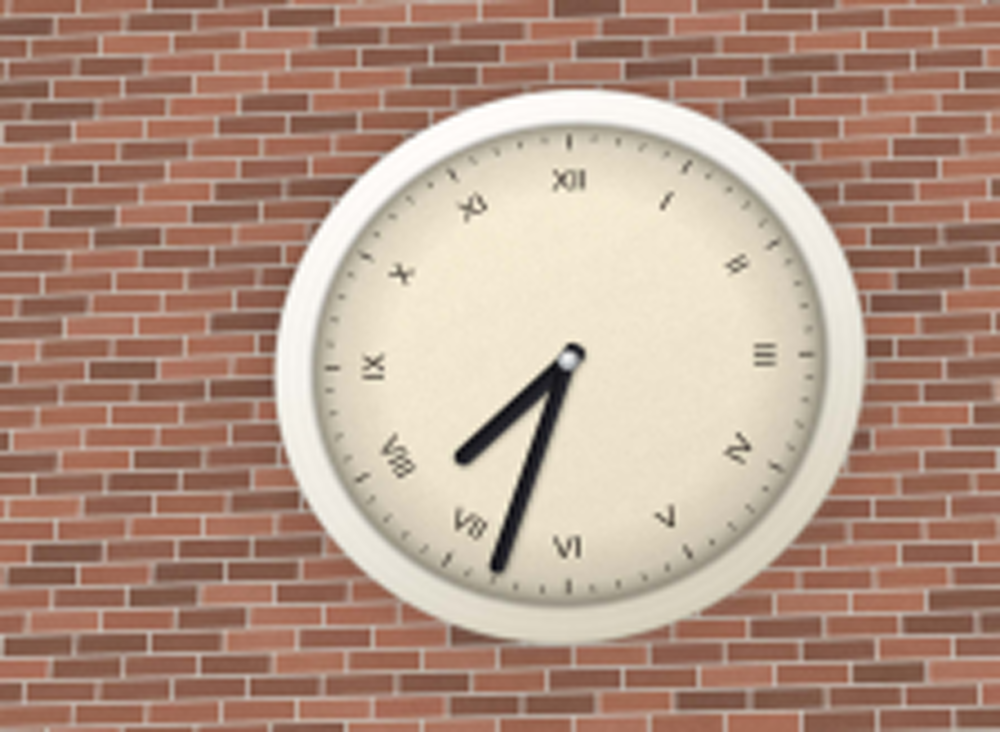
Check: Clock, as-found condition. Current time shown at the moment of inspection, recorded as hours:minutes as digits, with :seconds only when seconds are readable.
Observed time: 7:33
